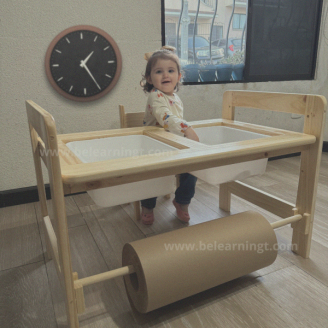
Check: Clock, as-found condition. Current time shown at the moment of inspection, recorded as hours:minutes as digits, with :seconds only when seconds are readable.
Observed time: 1:25
